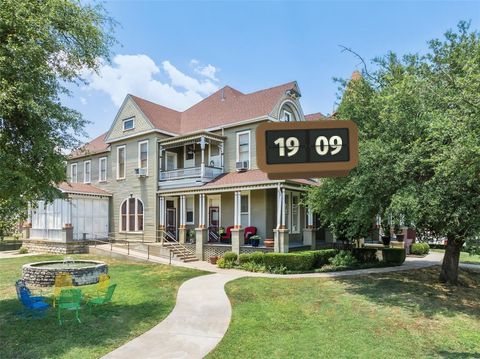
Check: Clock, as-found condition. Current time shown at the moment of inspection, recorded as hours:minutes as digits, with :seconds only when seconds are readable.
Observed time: 19:09
